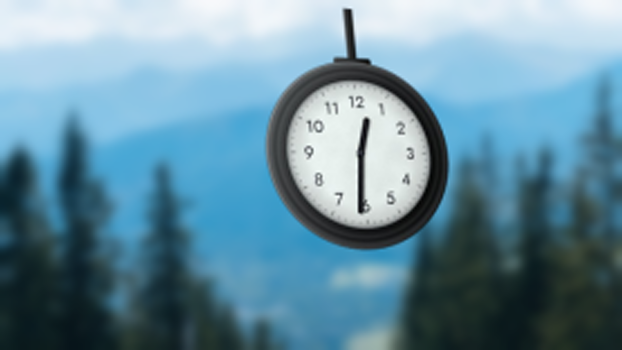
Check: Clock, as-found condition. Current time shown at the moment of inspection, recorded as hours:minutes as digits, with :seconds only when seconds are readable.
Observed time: 12:31
